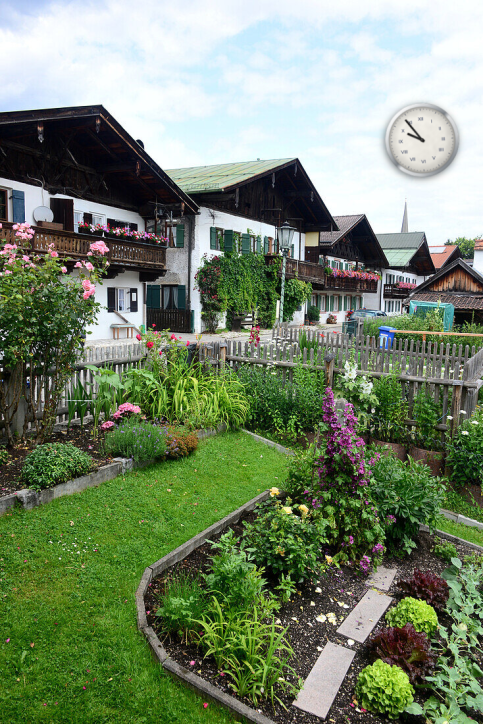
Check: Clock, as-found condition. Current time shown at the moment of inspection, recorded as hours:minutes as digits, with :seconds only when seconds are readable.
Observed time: 9:54
